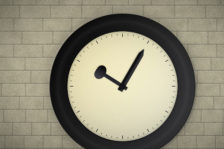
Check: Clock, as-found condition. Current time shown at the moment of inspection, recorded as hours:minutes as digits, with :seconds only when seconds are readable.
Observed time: 10:05
